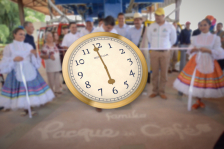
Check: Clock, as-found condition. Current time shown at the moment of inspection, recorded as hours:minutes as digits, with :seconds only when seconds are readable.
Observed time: 5:59
